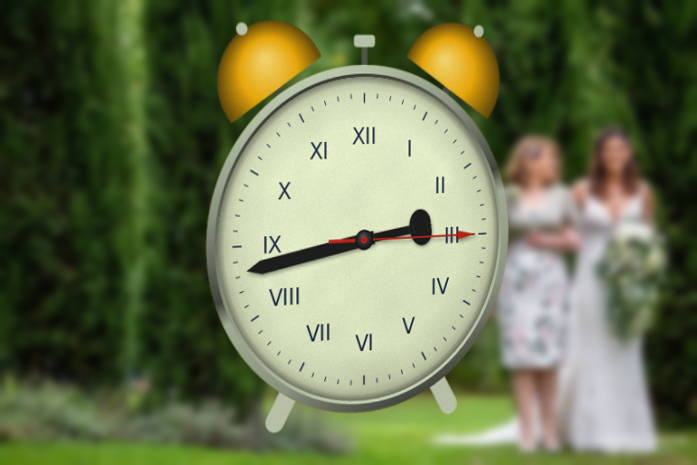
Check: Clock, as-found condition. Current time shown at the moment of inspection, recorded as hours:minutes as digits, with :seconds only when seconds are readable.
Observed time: 2:43:15
